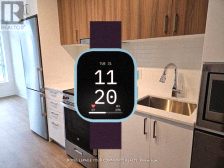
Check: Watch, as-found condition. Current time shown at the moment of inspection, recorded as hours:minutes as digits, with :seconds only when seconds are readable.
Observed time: 11:20
